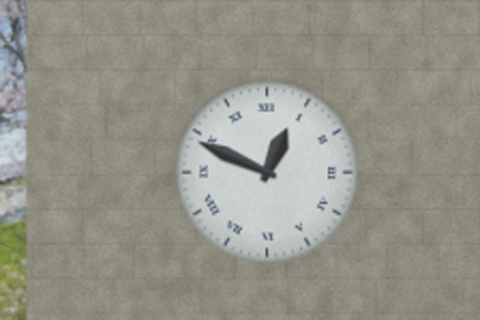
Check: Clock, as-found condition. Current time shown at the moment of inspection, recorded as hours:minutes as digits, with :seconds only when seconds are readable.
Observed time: 12:49
